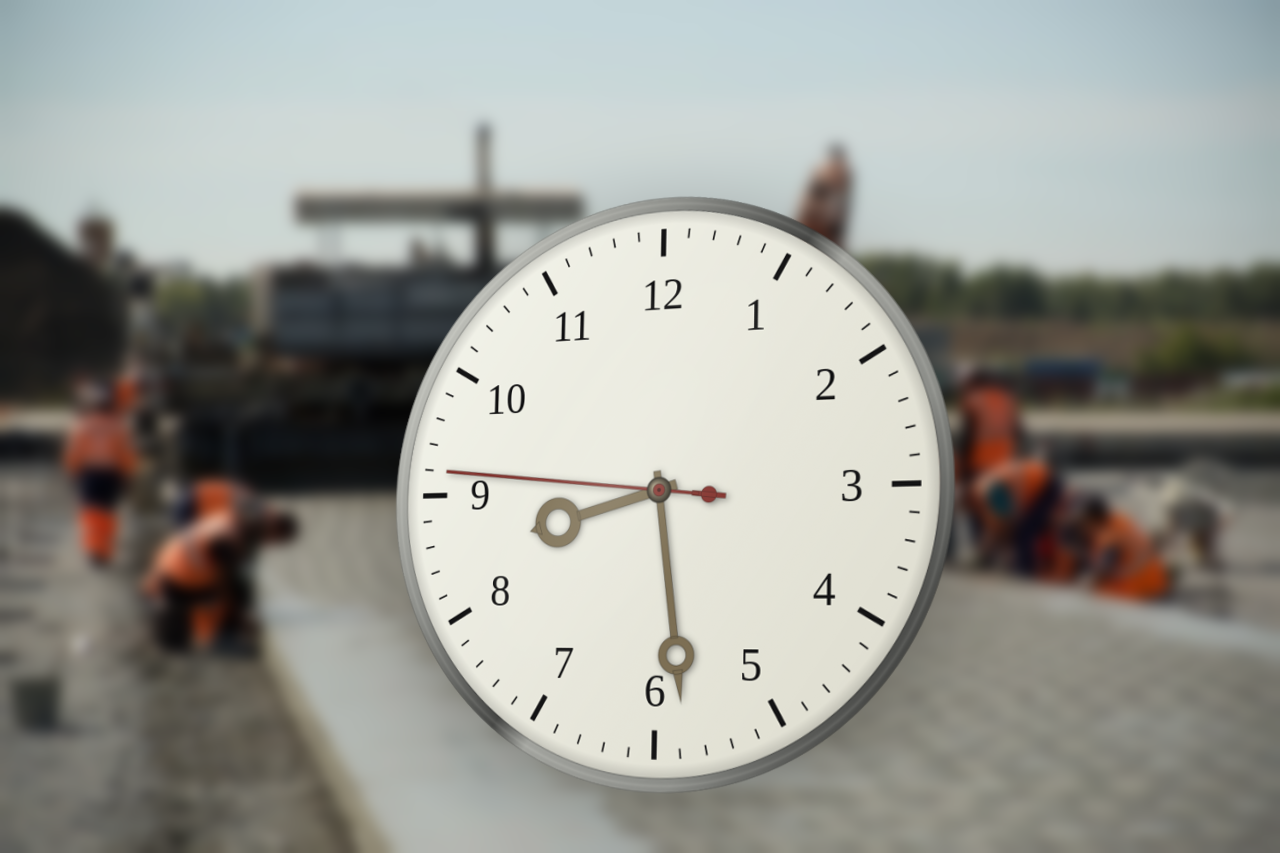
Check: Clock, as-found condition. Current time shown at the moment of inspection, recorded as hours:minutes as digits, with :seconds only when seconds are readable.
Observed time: 8:28:46
